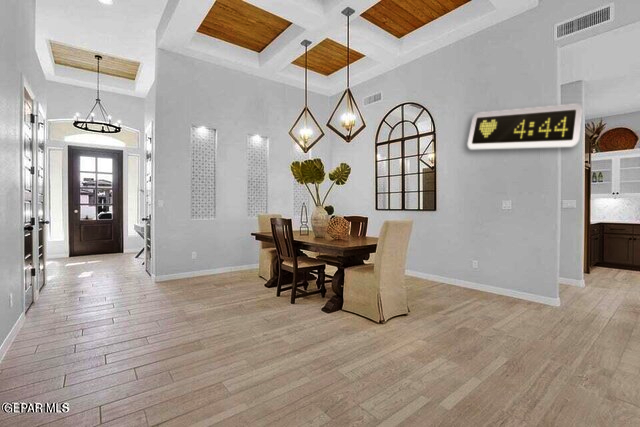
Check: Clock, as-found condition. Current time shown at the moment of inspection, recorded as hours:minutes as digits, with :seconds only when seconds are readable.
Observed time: 4:44
